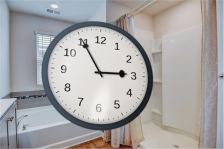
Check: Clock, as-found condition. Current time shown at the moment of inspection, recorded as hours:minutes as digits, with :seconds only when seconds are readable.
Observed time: 2:55
